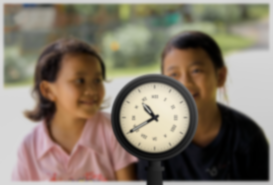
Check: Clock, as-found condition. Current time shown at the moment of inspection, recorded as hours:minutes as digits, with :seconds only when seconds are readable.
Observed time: 10:40
